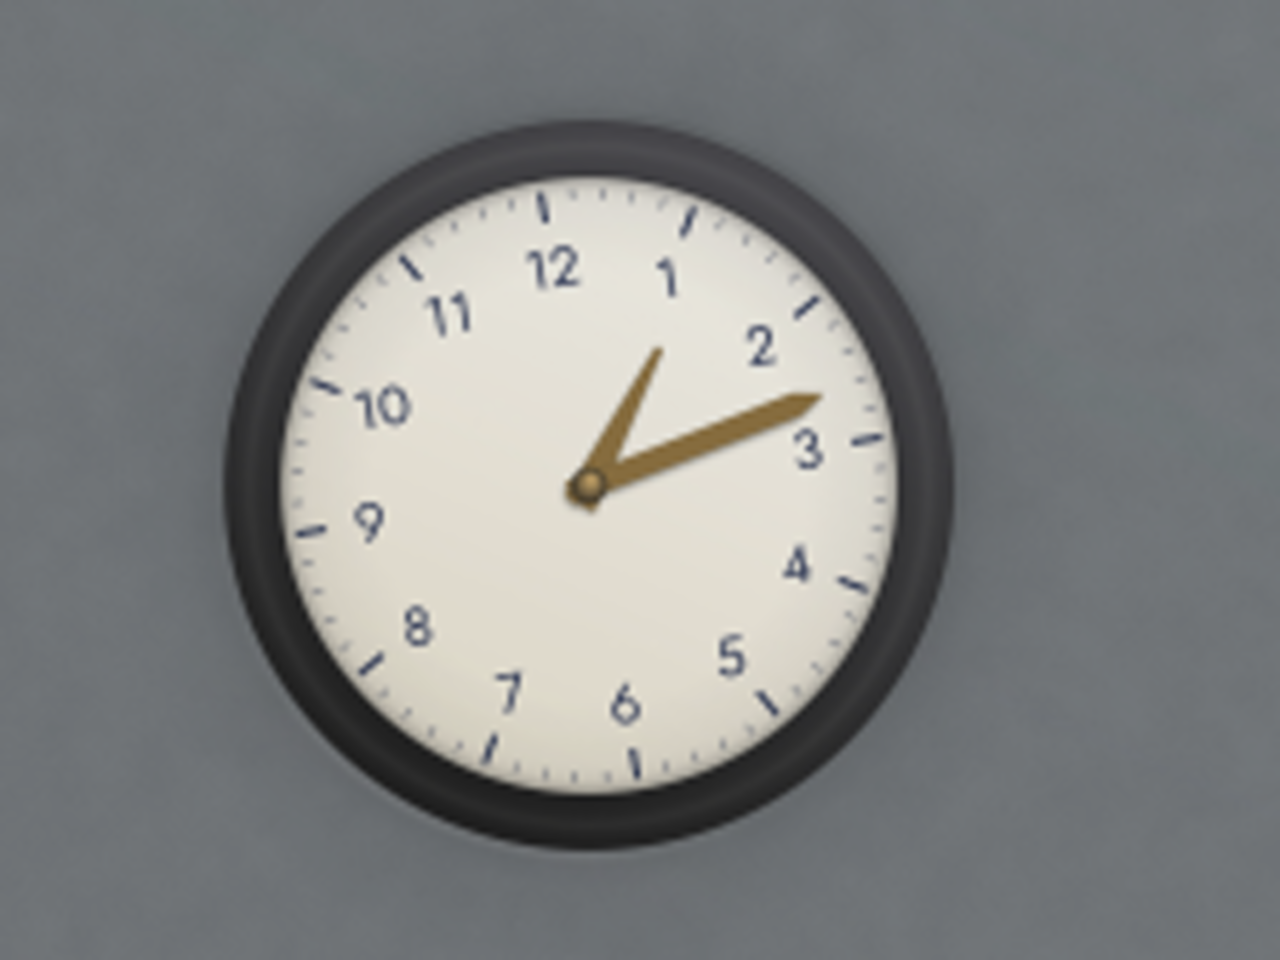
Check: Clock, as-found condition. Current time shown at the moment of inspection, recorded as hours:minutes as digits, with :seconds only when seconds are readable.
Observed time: 1:13
